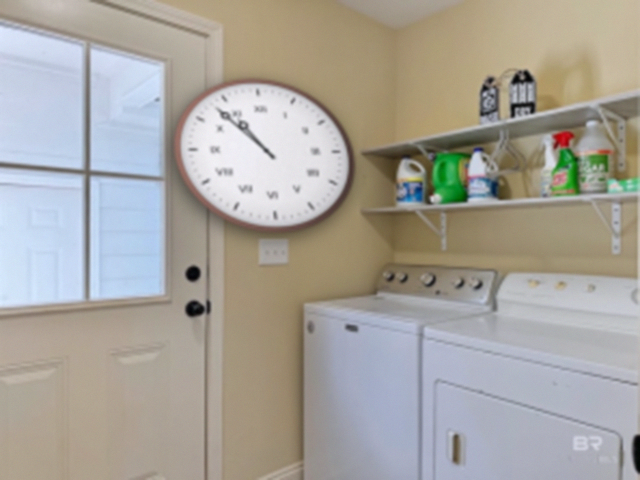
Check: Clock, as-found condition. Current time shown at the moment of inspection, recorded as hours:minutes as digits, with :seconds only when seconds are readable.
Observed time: 10:53
